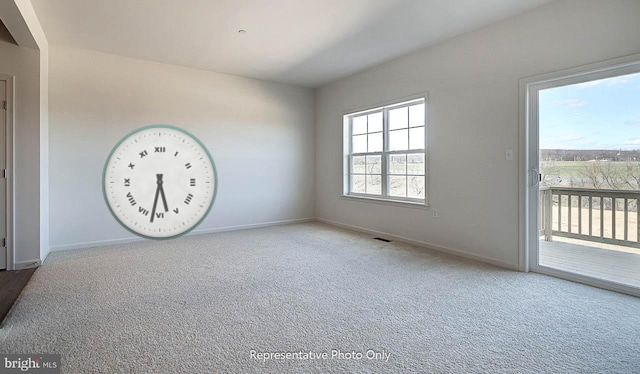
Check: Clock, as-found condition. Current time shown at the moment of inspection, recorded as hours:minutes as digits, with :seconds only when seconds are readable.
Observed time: 5:32
